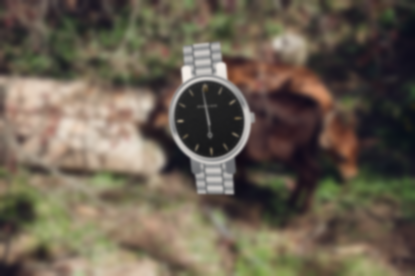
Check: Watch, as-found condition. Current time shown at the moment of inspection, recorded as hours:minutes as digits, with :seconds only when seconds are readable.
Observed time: 5:59
